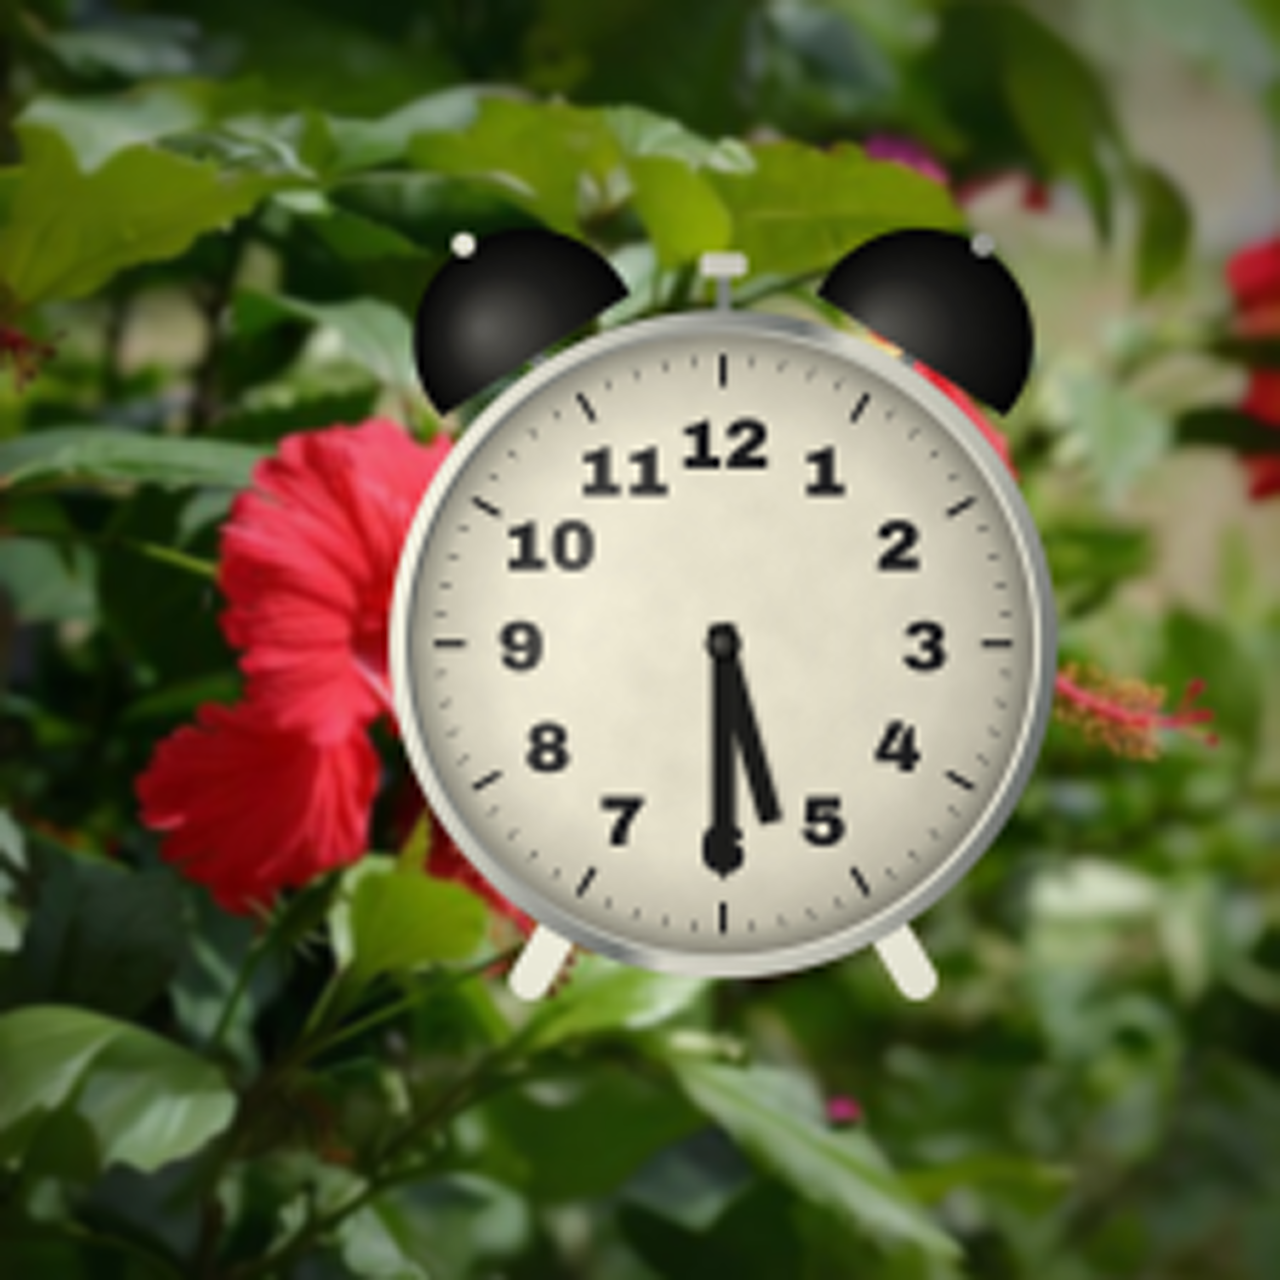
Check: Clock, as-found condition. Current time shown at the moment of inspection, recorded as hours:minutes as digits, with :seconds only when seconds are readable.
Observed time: 5:30
